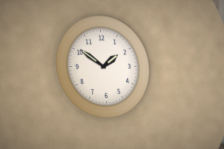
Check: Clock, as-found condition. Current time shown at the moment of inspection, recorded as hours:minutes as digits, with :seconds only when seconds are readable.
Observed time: 1:51
